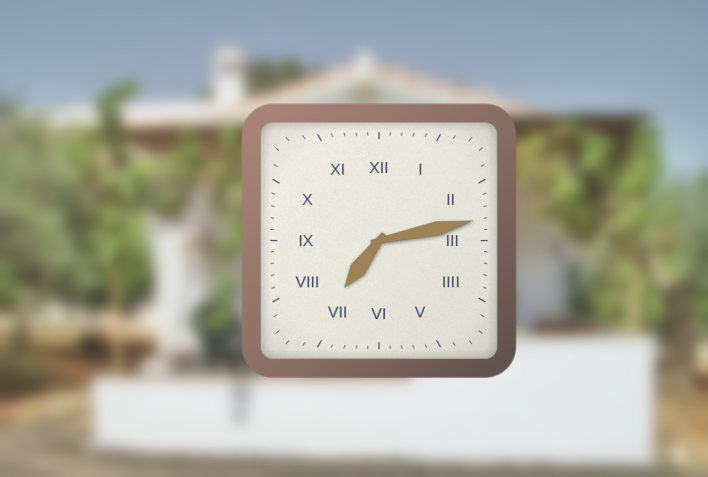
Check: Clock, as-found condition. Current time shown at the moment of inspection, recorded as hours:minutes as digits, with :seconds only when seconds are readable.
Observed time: 7:13
